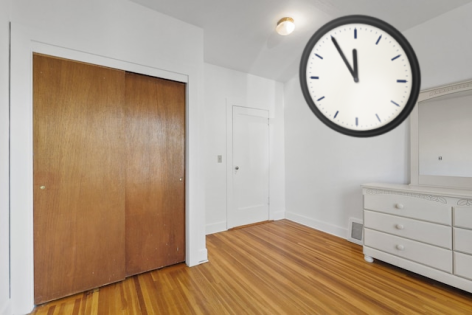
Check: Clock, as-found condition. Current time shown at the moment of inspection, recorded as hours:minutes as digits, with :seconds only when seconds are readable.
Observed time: 11:55
